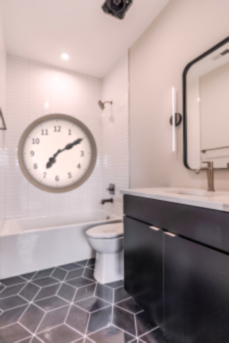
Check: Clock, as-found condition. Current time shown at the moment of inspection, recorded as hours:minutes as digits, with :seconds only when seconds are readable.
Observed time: 7:10
